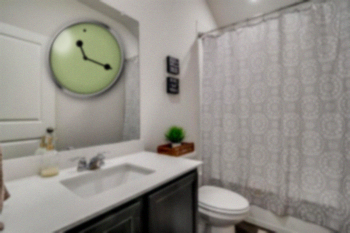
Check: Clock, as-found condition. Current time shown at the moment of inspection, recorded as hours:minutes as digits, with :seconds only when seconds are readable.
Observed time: 11:19
